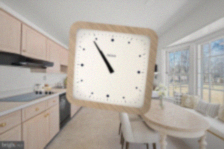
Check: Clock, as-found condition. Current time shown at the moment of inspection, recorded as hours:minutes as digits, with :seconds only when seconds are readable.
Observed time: 10:54
